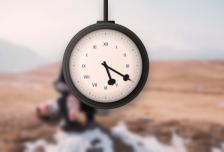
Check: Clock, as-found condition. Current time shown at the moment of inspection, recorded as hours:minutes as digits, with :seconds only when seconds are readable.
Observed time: 5:20
